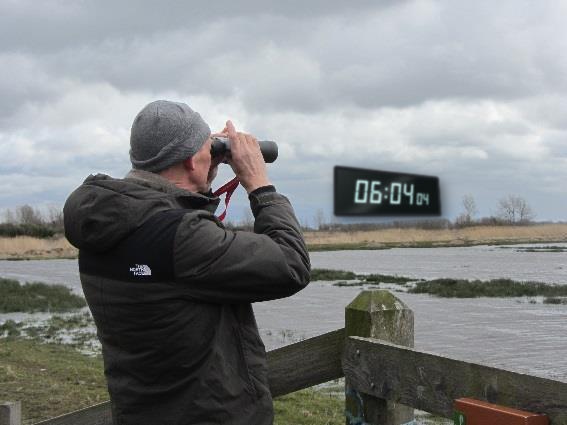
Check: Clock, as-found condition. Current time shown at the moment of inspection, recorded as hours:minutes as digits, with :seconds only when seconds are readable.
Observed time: 6:04:04
